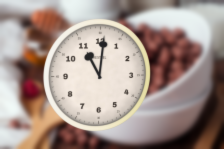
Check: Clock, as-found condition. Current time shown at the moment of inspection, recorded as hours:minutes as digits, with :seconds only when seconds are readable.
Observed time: 11:01
